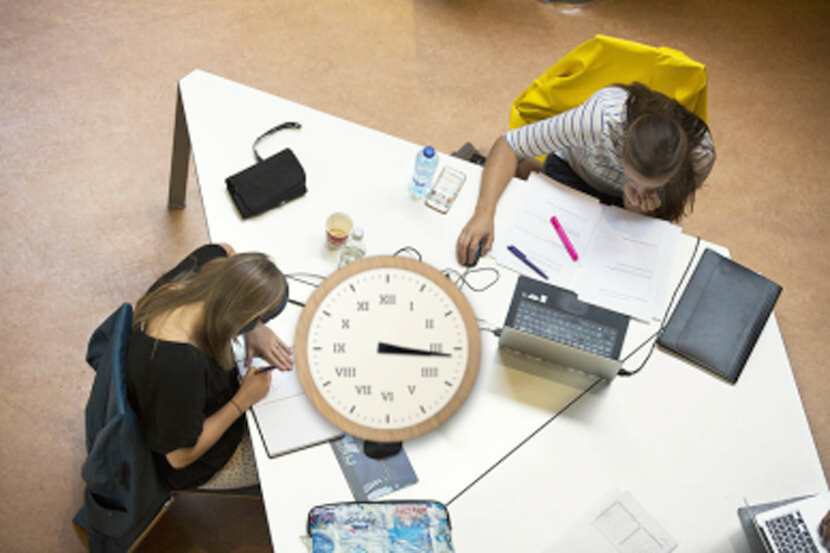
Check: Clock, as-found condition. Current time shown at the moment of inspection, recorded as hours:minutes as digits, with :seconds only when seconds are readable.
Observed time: 3:16
